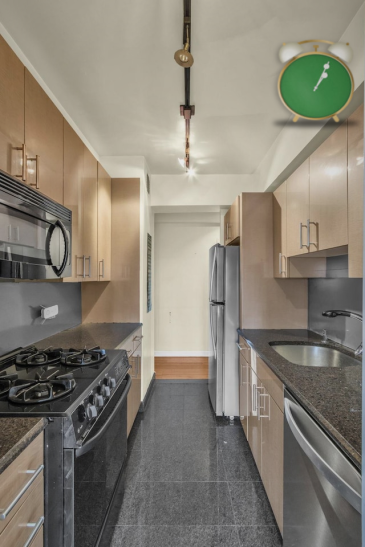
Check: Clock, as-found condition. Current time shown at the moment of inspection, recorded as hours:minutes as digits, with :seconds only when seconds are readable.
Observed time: 1:04
